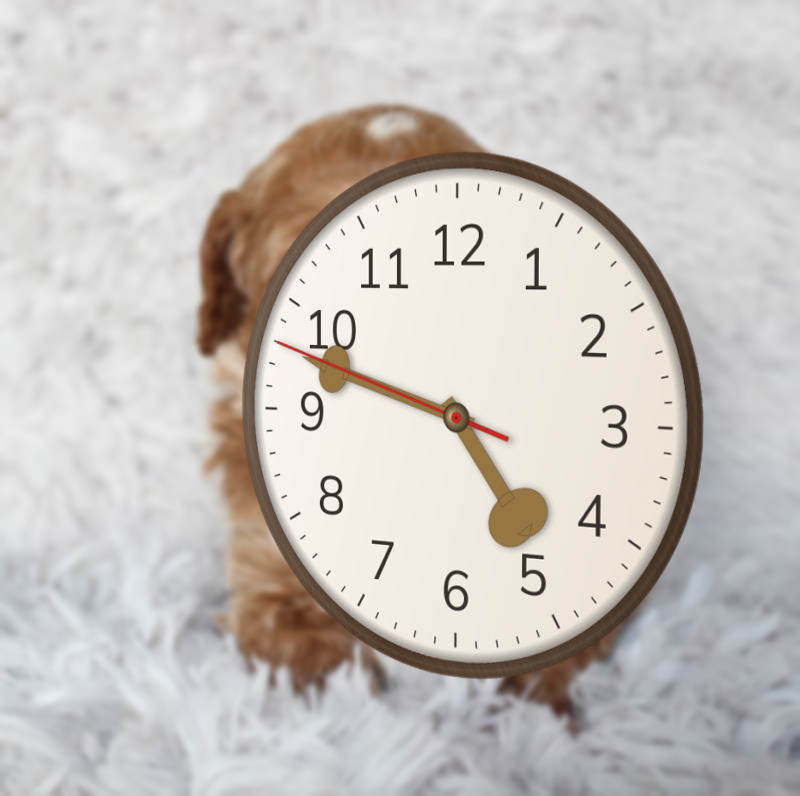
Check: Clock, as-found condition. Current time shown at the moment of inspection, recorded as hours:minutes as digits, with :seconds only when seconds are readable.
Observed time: 4:47:48
